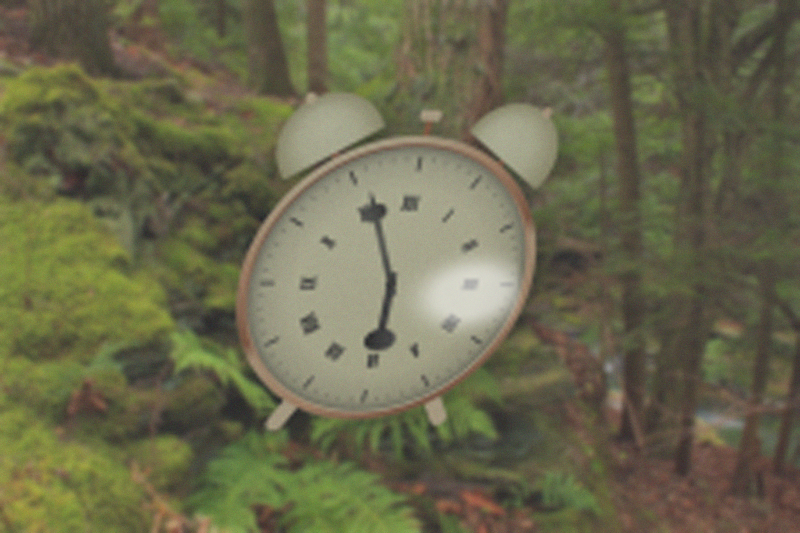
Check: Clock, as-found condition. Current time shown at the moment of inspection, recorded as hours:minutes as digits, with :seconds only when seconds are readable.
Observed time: 5:56
